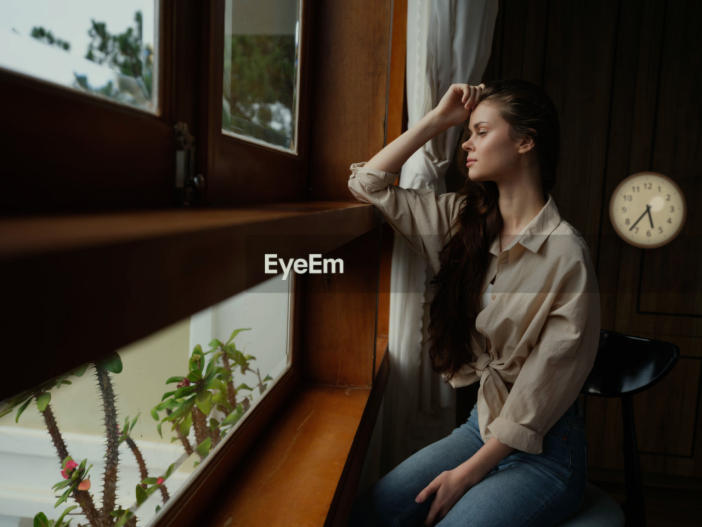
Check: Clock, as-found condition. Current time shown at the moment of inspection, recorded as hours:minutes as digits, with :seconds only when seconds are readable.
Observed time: 5:37
